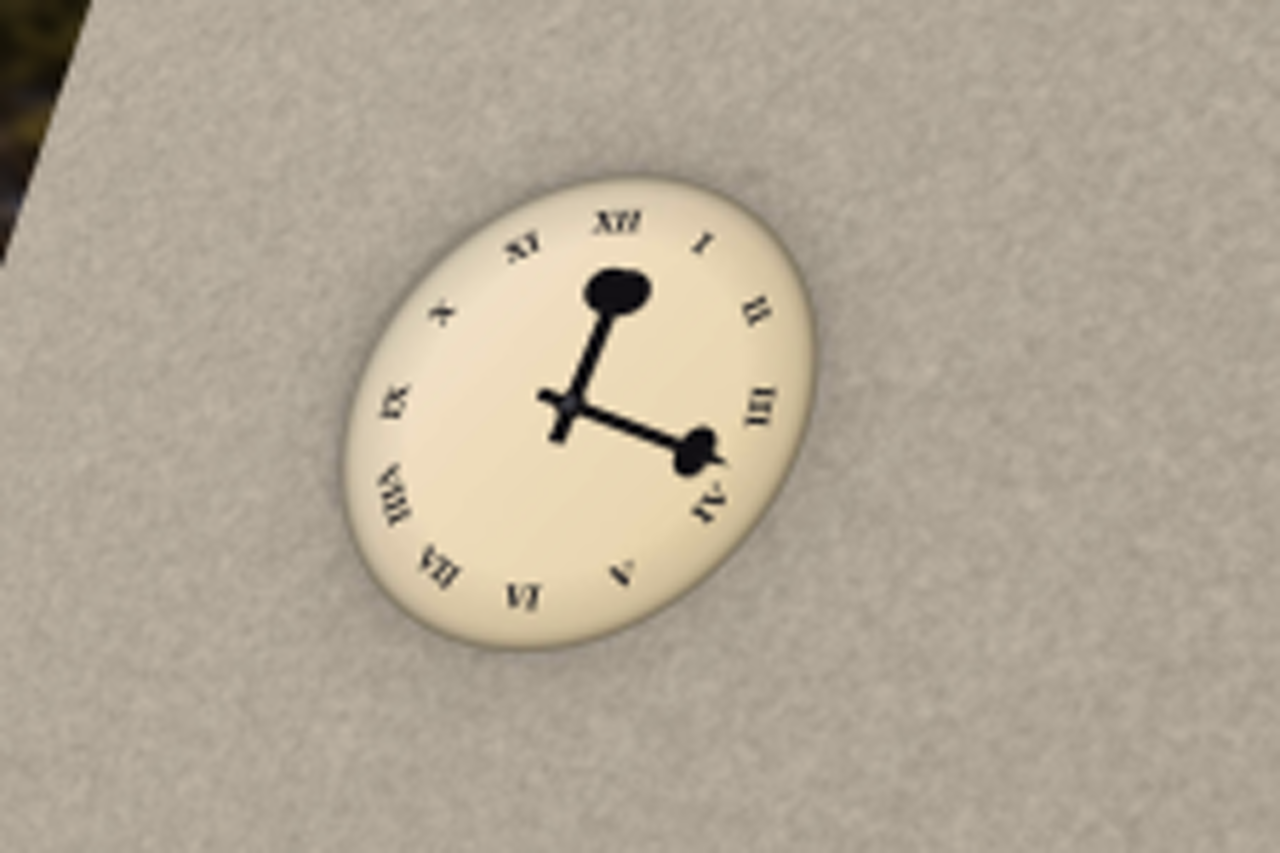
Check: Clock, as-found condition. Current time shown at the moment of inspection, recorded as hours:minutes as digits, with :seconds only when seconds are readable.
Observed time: 12:18
